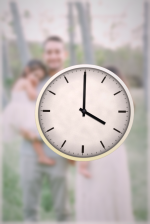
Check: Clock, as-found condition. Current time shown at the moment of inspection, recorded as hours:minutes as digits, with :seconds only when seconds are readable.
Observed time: 4:00
